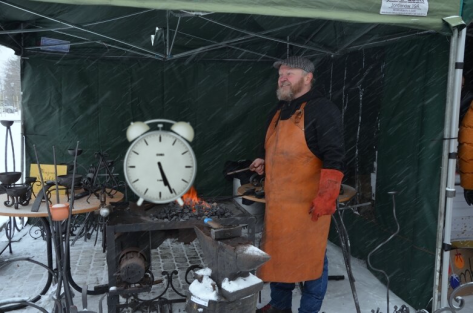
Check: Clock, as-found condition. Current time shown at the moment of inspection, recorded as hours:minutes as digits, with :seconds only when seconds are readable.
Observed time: 5:26
